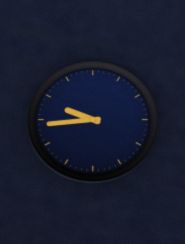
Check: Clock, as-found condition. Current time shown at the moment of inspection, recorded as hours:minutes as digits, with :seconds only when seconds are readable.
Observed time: 9:44
